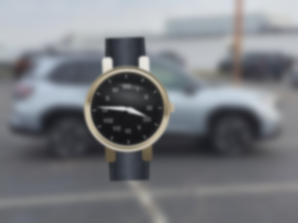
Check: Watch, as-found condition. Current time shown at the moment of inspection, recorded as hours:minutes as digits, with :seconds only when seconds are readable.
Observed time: 3:46
